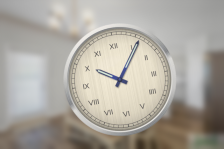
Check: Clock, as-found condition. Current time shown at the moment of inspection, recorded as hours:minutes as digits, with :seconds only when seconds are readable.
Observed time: 10:06
